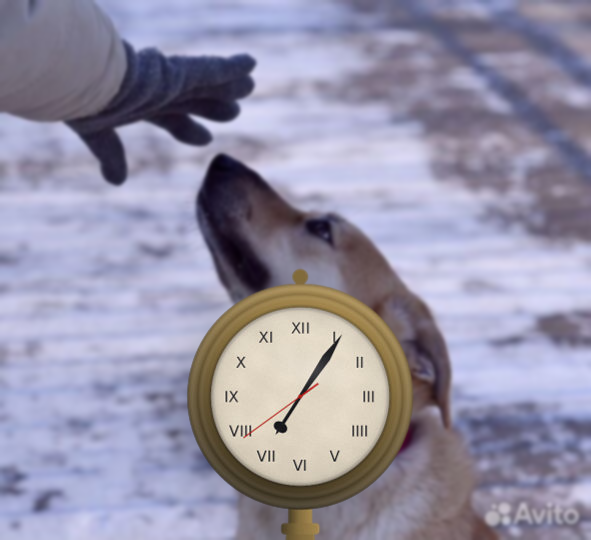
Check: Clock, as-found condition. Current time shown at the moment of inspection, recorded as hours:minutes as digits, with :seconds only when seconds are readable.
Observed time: 7:05:39
